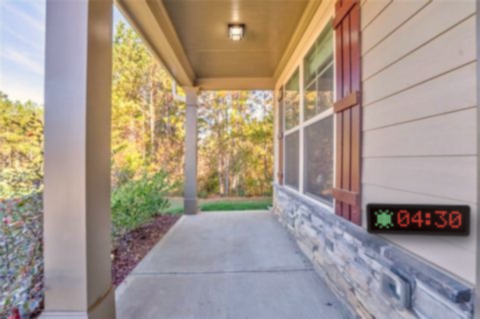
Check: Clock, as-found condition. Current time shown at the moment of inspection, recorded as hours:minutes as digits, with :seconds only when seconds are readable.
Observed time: 4:30
